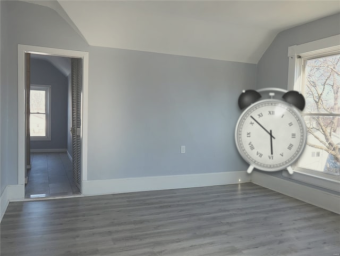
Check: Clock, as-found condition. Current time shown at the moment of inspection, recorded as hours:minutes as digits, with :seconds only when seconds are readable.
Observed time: 5:52
